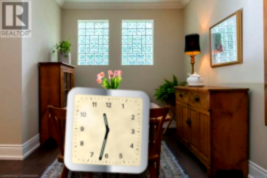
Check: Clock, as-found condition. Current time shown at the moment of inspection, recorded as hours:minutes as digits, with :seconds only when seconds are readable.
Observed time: 11:32
